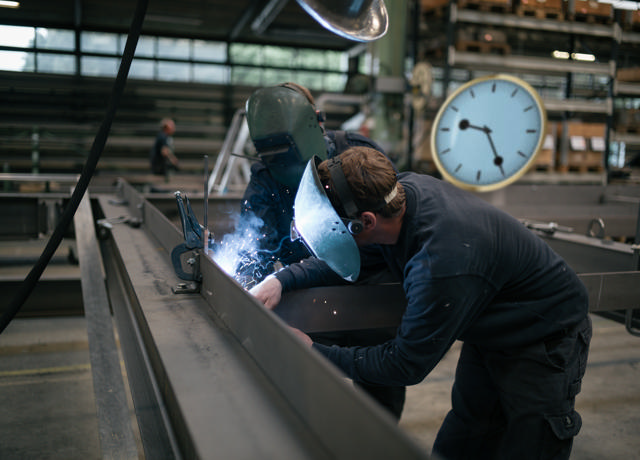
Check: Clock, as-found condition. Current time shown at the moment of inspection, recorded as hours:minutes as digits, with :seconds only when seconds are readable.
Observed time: 9:25
